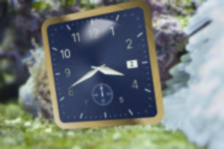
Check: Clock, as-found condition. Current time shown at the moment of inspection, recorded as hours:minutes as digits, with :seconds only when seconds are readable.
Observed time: 3:41
